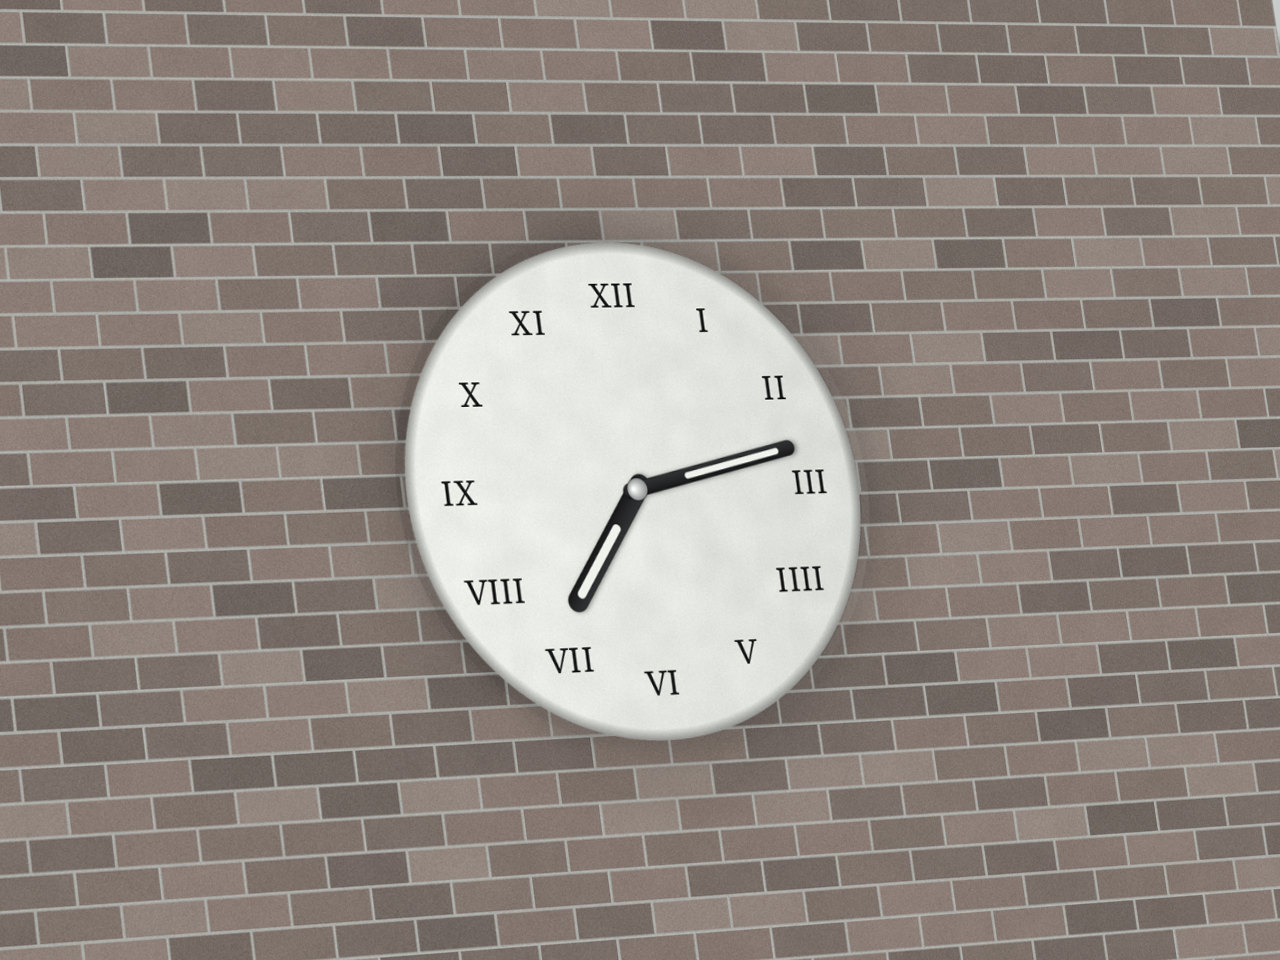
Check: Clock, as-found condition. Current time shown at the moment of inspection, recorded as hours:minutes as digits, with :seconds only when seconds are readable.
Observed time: 7:13
